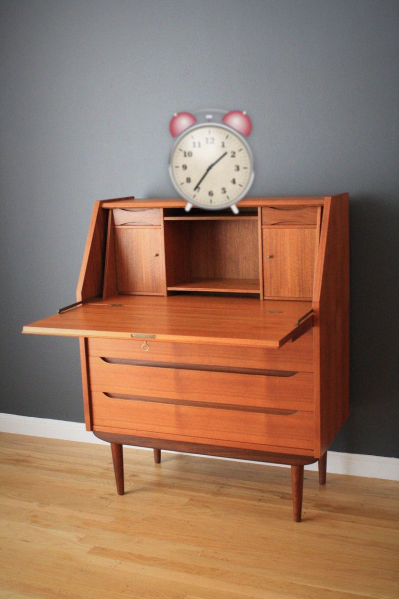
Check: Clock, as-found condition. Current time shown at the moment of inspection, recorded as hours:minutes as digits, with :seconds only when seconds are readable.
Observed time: 1:36
